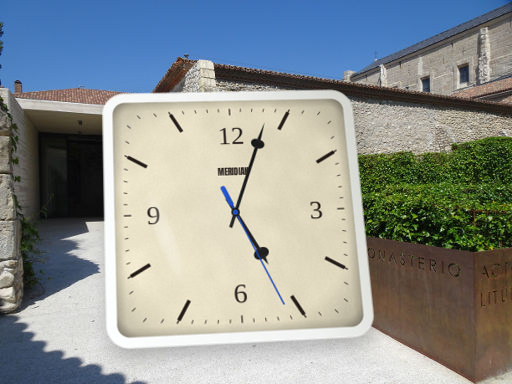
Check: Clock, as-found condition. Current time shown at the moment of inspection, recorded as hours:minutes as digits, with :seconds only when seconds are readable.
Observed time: 5:03:26
